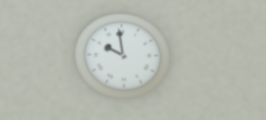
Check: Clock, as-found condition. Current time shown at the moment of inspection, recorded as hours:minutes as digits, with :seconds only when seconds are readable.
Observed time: 9:59
